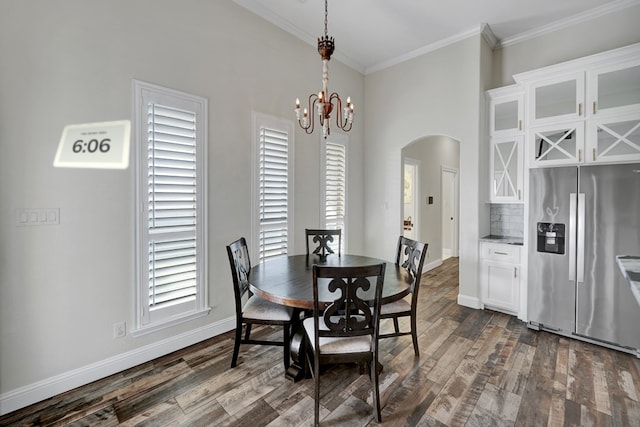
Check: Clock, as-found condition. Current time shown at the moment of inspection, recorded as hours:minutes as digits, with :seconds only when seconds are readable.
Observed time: 6:06
